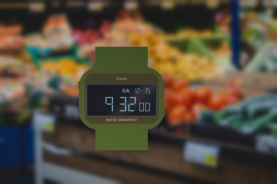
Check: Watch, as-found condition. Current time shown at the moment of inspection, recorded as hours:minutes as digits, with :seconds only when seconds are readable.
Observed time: 9:32:00
